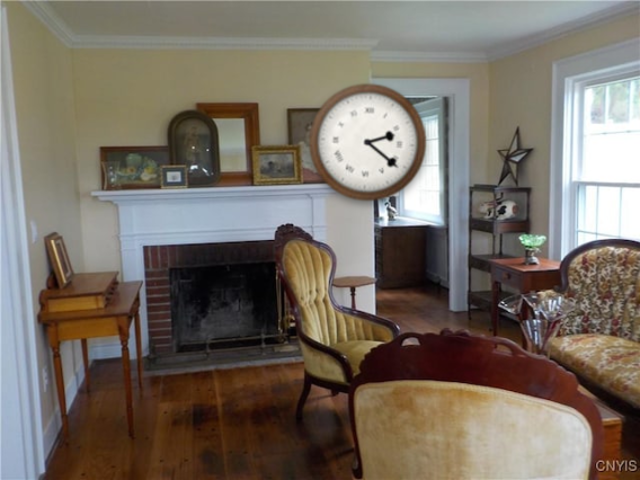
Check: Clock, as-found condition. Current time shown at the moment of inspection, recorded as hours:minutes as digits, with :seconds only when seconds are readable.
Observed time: 2:21
